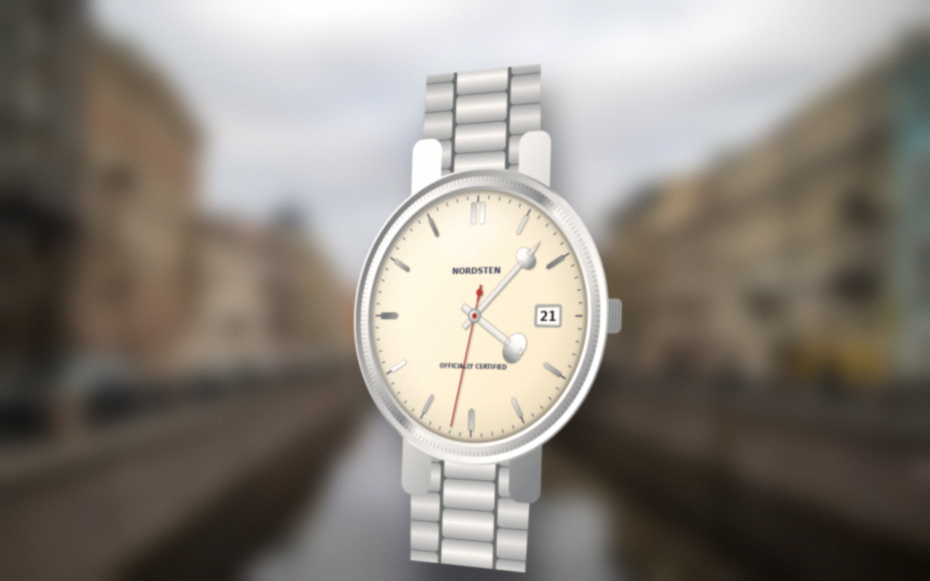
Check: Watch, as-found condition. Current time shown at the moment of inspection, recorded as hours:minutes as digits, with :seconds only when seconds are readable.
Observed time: 4:07:32
